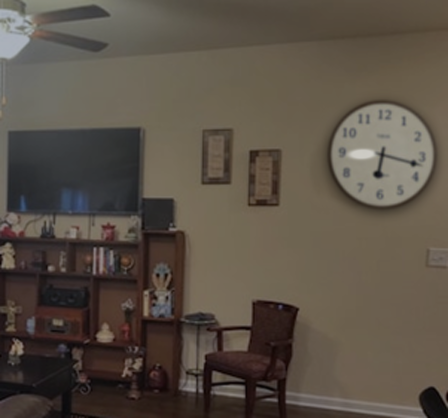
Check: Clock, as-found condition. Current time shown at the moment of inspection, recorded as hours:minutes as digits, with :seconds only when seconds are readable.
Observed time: 6:17
